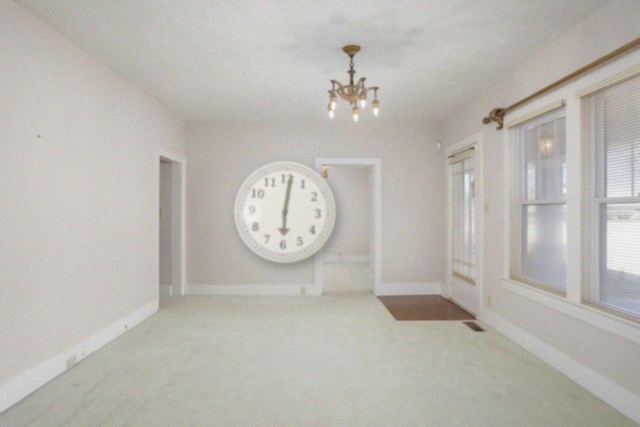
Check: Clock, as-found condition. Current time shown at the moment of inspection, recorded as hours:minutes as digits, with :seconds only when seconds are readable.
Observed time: 6:01
